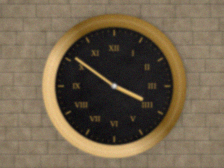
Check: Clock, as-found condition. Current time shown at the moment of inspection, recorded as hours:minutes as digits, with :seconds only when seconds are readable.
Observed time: 3:51
